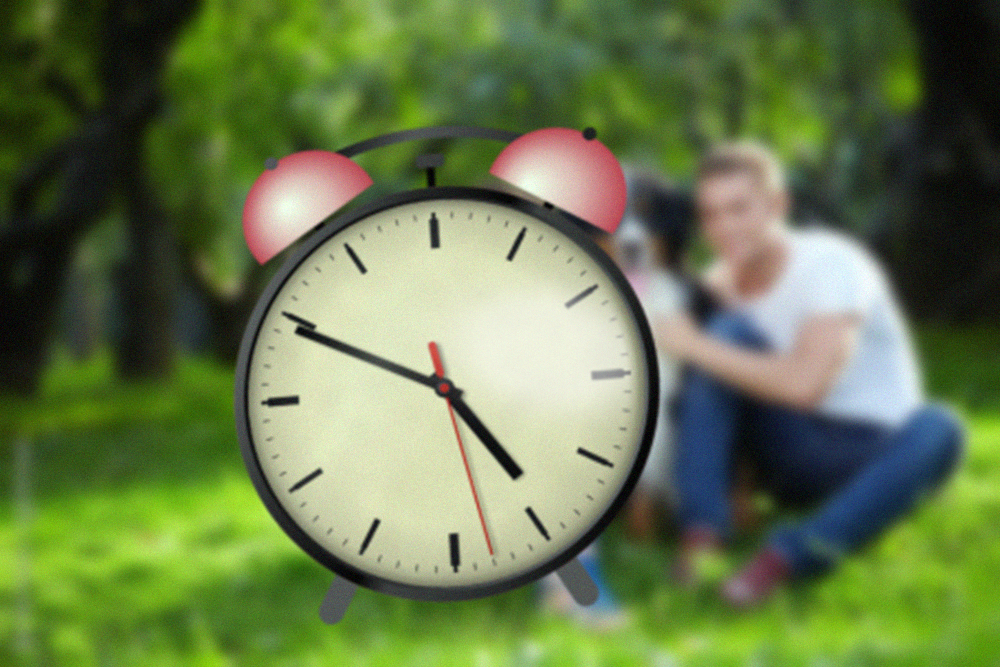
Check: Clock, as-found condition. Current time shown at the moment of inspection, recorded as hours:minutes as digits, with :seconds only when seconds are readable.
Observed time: 4:49:28
